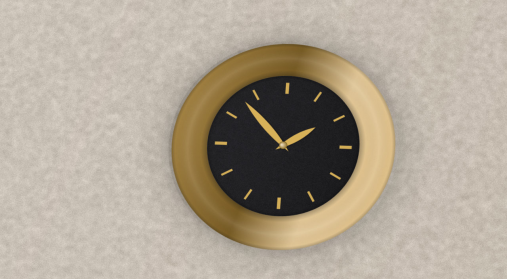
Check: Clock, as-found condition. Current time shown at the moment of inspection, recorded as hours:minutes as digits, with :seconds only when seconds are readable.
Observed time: 1:53
